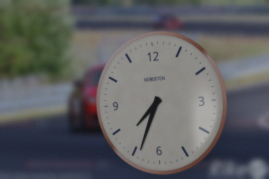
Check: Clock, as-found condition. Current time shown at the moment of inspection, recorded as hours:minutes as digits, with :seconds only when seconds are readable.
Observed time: 7:34
